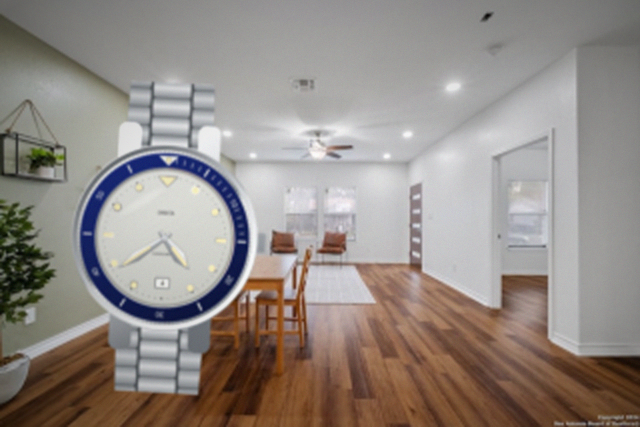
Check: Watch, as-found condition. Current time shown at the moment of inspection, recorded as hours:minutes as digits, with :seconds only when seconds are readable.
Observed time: 4:39
